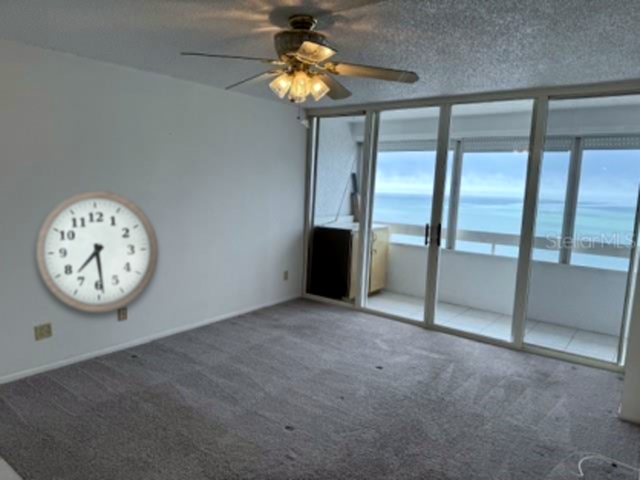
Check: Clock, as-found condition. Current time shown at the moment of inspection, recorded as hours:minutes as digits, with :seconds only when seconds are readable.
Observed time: 7:29
